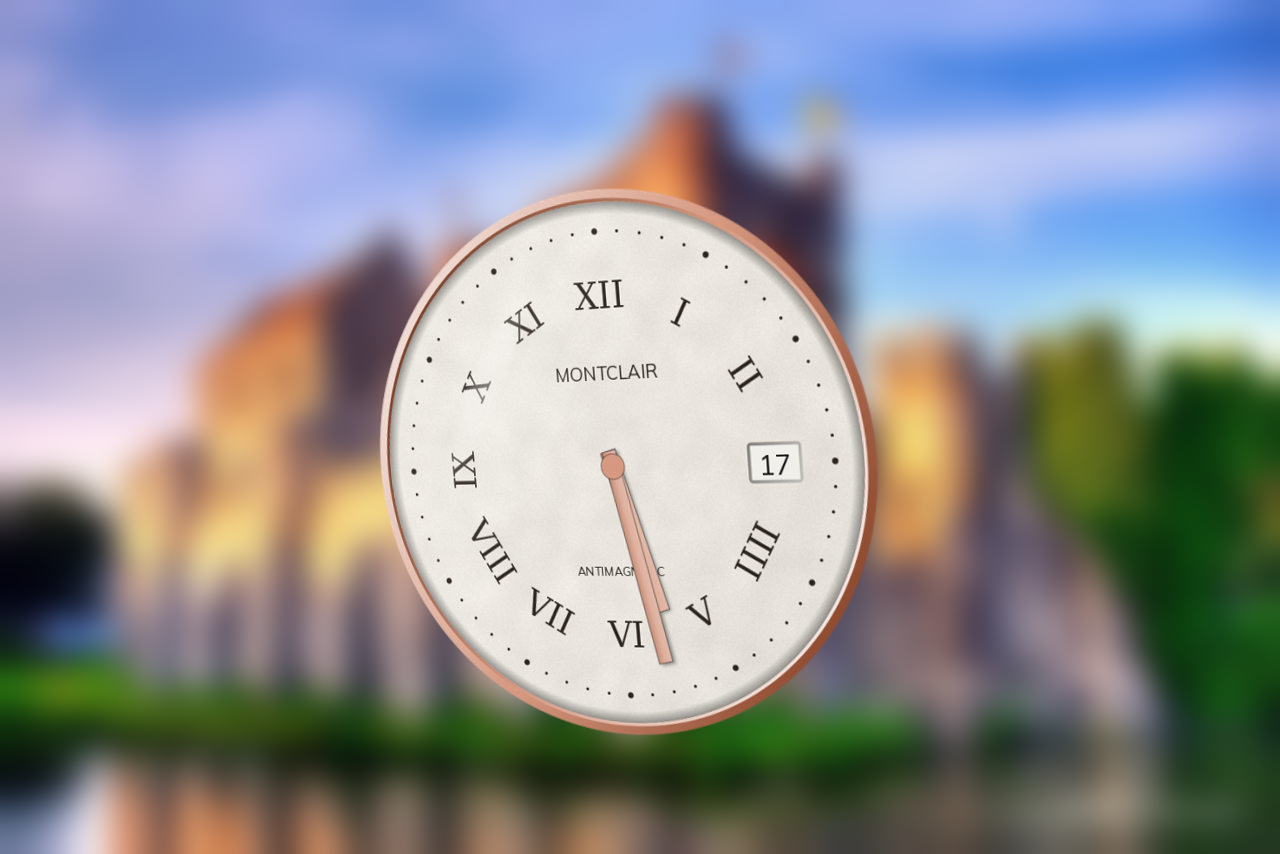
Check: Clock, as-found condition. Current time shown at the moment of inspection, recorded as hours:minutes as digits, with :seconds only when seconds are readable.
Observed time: 5:28
